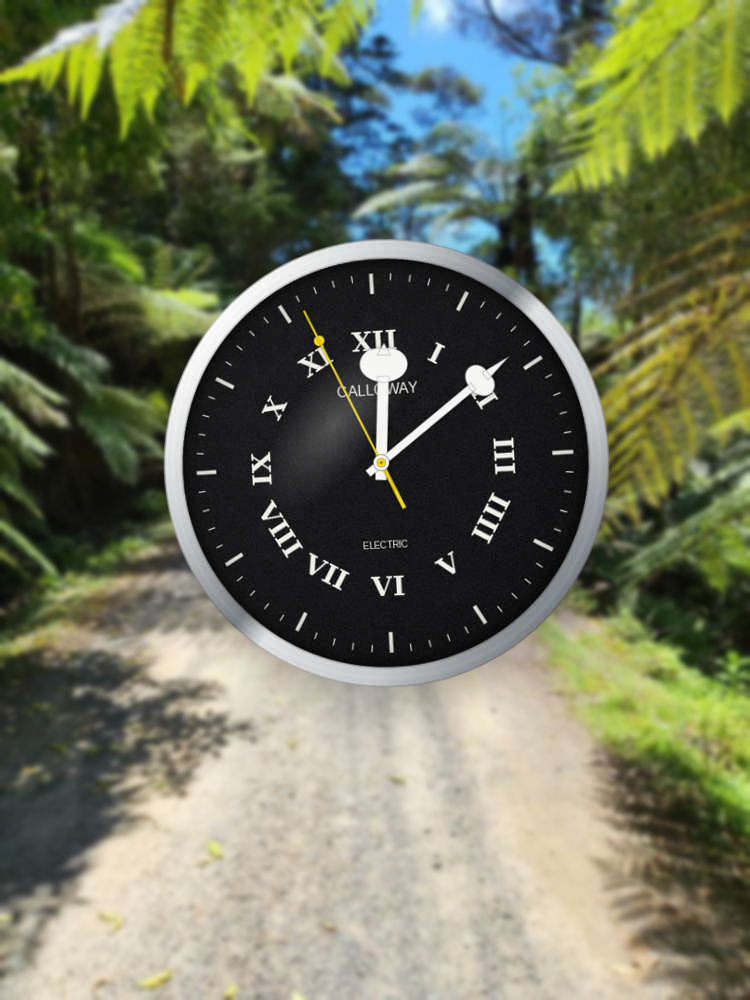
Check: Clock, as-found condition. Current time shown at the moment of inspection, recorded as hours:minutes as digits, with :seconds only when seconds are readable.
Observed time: 12:08:56
